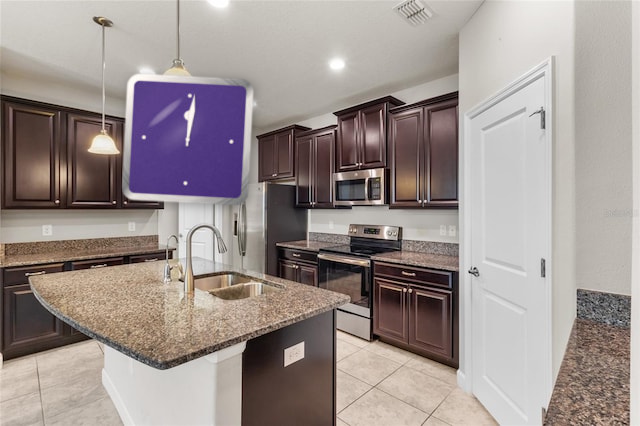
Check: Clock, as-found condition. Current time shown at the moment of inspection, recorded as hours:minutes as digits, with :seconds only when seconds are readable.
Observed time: 12:01
